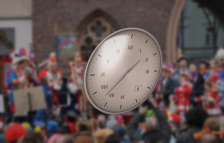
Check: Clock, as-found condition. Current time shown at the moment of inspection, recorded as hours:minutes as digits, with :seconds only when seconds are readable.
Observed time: 1:37
